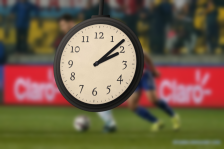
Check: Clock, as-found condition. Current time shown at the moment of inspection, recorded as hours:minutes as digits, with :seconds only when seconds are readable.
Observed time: 2:08
